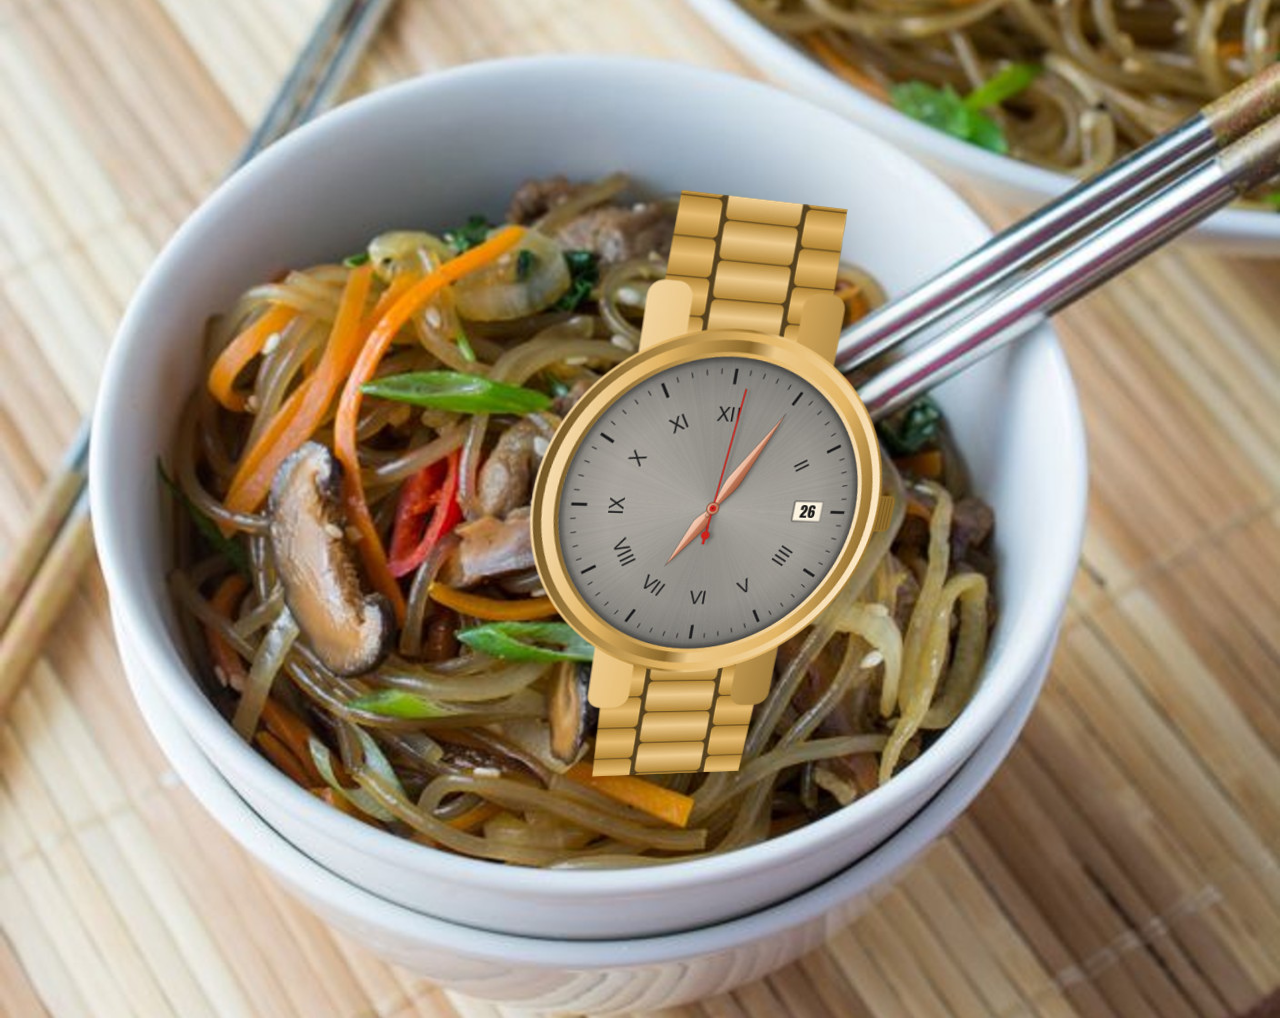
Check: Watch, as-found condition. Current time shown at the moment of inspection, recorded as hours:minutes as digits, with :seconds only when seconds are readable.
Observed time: 7:05:01
